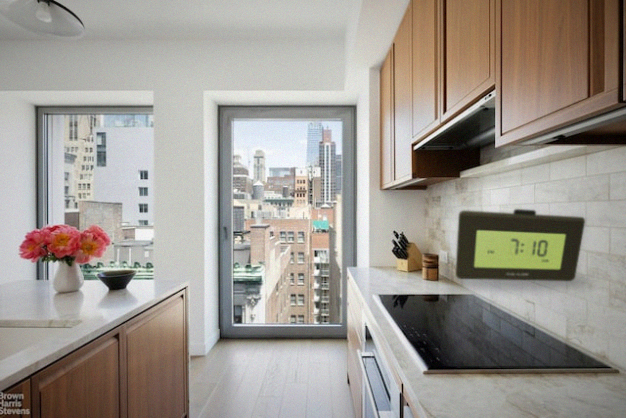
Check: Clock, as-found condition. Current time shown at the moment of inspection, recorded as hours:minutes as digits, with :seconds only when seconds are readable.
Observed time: 7:10
